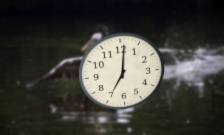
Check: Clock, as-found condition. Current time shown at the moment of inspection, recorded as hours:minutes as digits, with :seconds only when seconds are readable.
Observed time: 7:01
